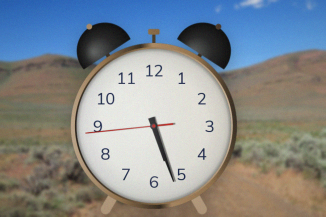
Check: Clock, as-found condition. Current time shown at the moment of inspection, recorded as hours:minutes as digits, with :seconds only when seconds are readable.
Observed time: 5:26:44
